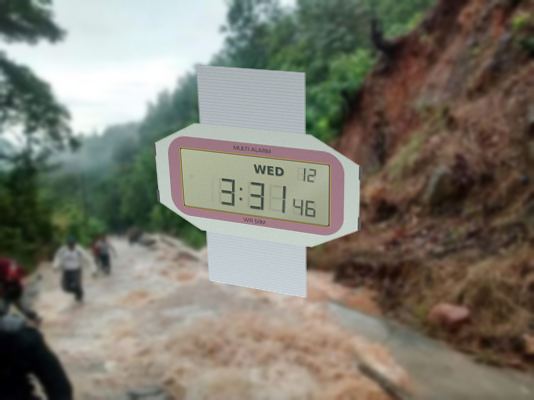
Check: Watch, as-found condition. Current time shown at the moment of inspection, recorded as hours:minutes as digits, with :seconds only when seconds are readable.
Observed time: 3:31:46
